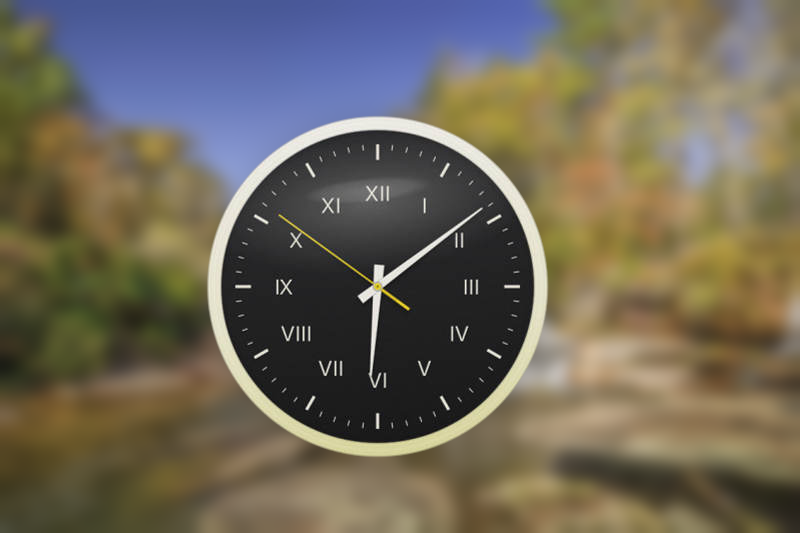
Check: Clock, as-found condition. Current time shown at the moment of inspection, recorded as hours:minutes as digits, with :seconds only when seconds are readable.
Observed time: 6:08:51
